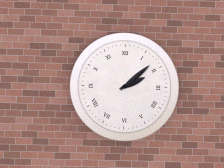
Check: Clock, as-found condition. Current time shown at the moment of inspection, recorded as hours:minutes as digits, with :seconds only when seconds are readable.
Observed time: 2:08
